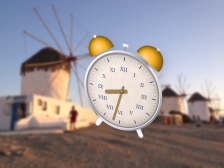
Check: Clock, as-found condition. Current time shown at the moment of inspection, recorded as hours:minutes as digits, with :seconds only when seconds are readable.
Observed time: 8:32
